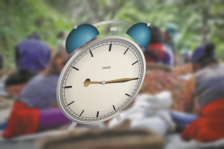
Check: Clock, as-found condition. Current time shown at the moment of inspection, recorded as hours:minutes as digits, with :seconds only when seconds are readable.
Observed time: 9:15
